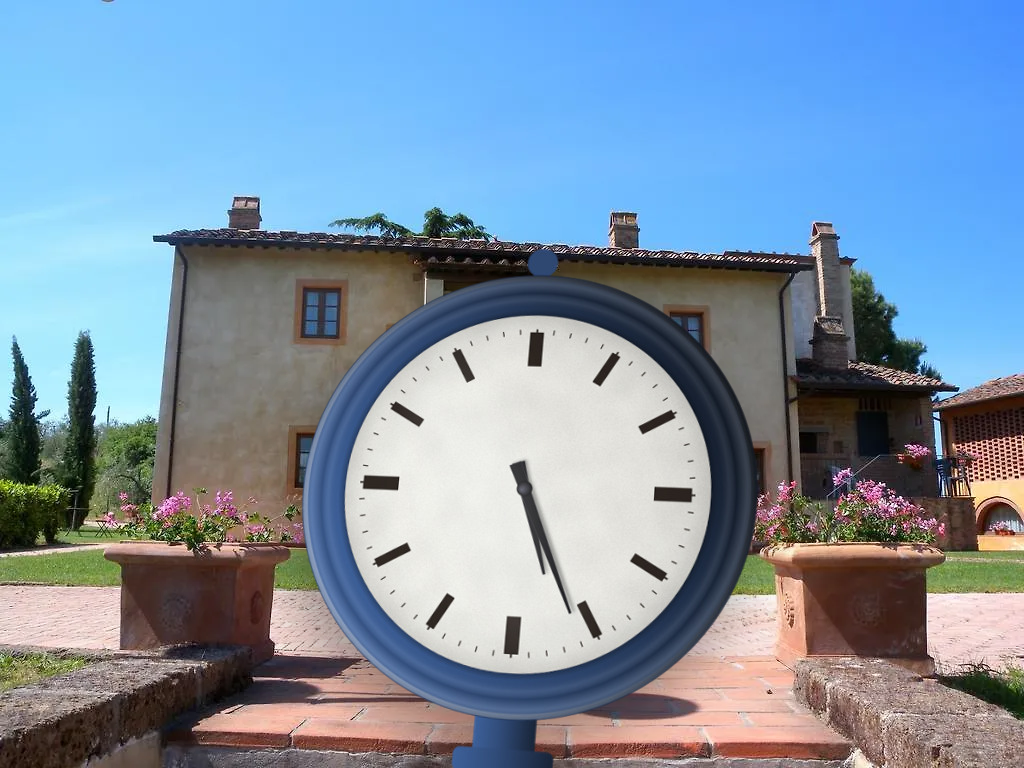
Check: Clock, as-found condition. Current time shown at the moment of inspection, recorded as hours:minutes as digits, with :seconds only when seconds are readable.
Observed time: 5:26
